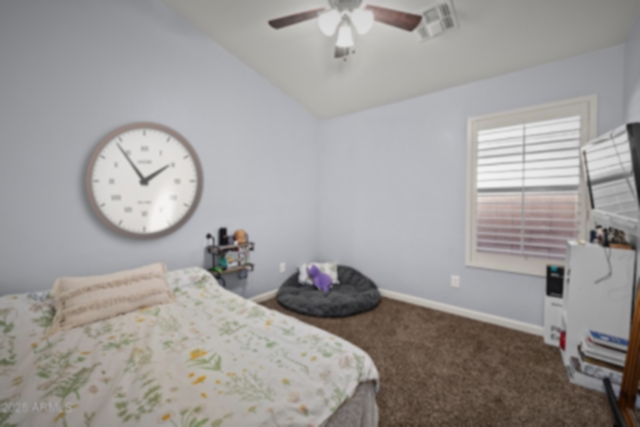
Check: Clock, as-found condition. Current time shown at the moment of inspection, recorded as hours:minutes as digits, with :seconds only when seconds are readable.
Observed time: 1:54
